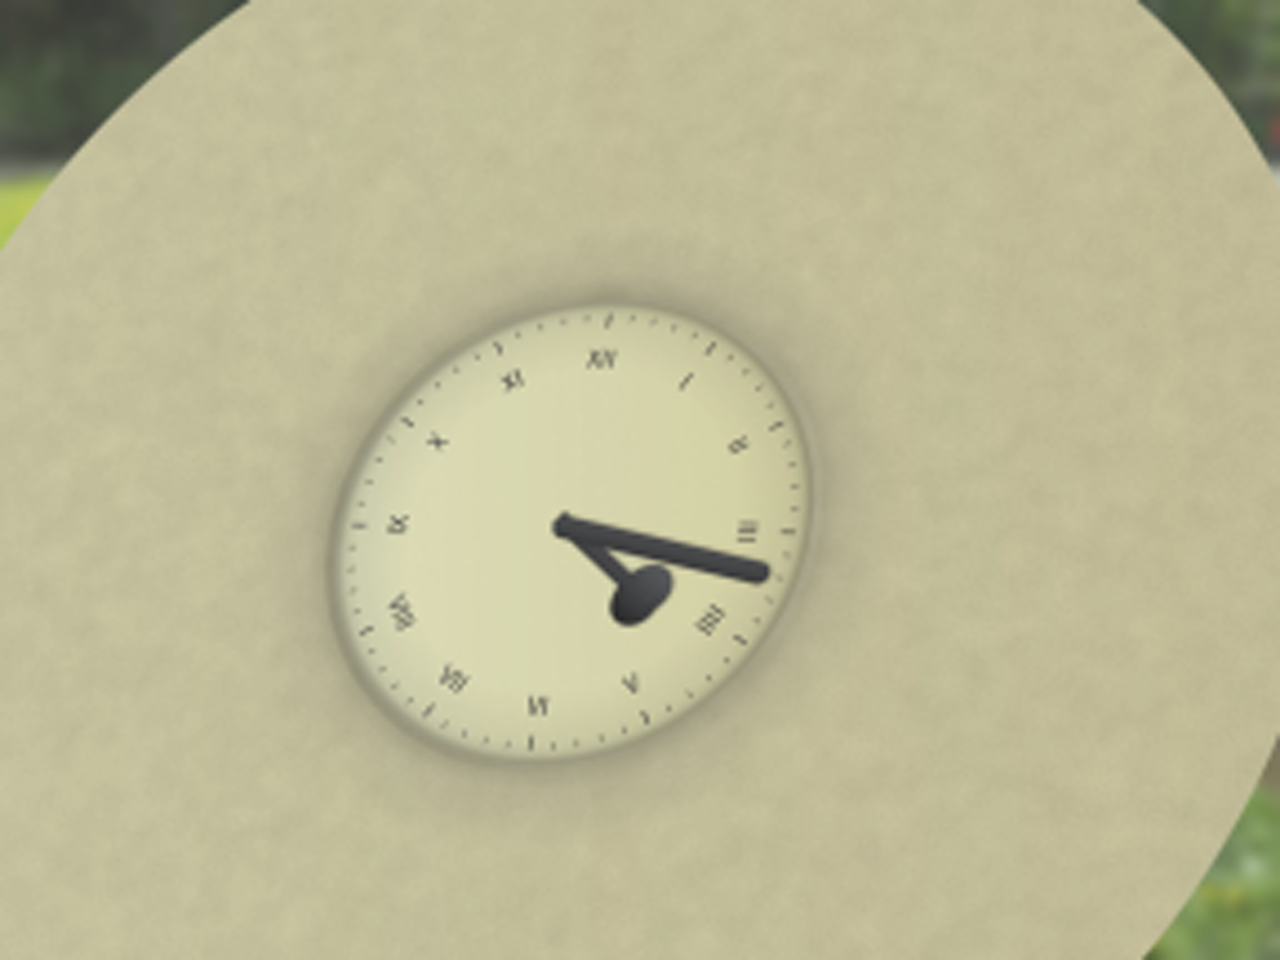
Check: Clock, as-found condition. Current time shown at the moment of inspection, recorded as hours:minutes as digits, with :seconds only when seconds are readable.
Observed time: 4:17
